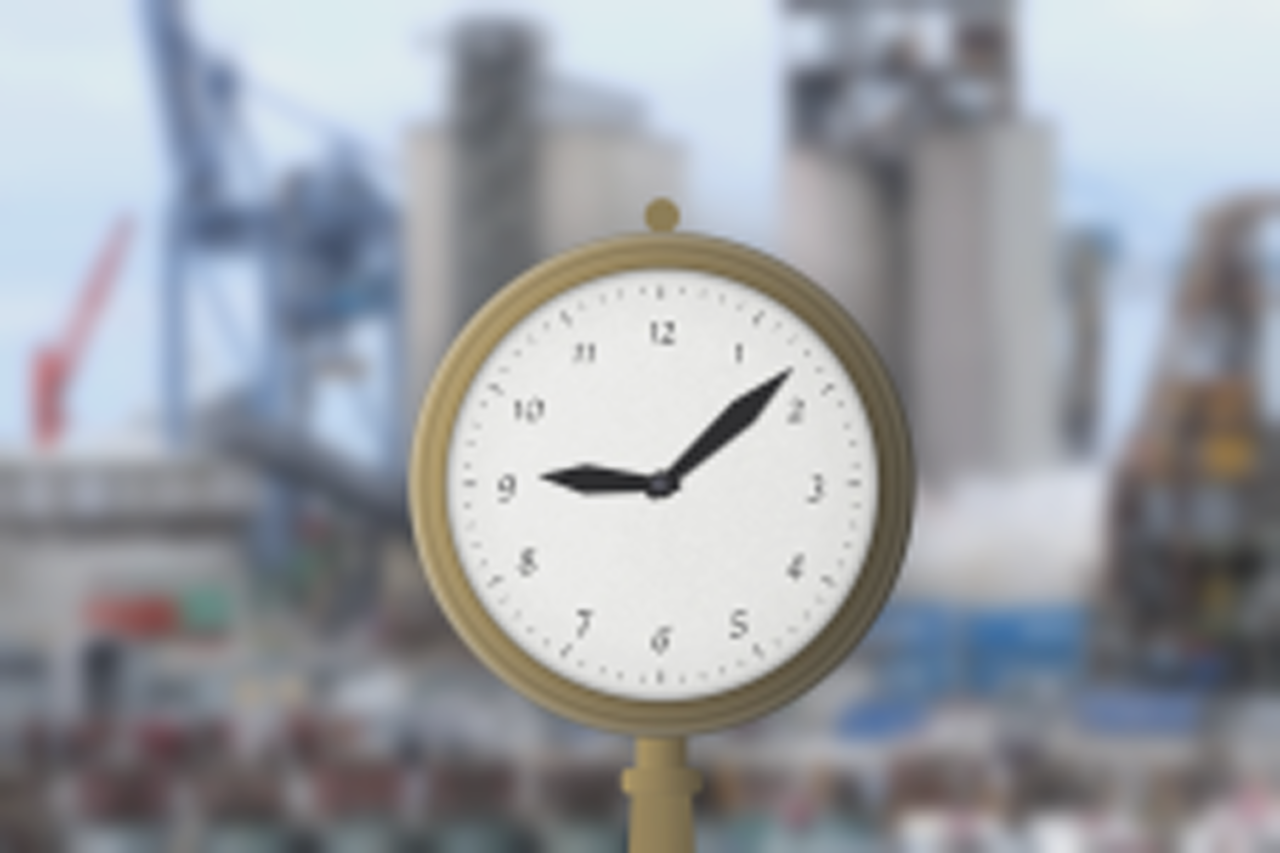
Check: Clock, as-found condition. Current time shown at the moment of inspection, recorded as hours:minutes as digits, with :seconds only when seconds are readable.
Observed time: 9:08
